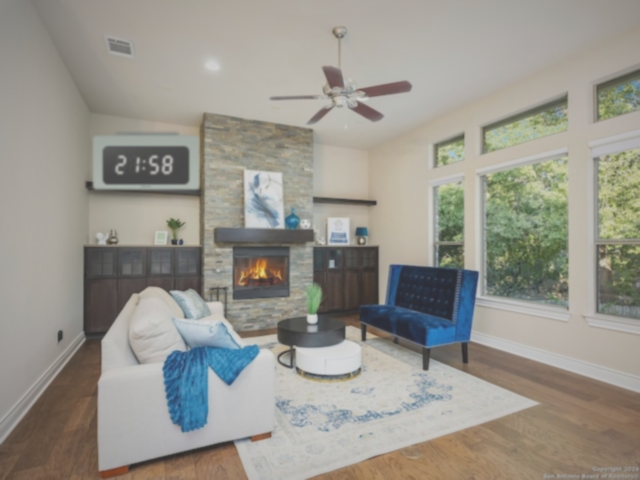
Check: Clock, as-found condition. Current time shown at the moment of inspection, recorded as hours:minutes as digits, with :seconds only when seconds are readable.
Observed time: 21:58
